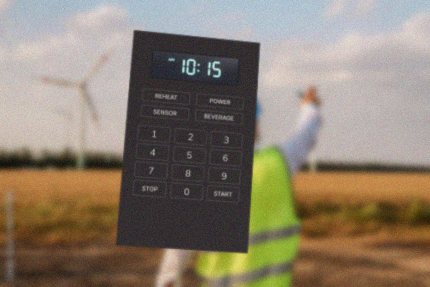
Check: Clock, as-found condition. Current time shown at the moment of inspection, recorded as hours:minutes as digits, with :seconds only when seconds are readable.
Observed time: 10:15
